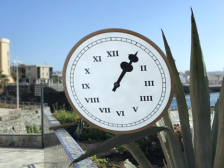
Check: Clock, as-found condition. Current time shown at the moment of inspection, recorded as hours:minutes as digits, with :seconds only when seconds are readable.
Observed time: 1:06
